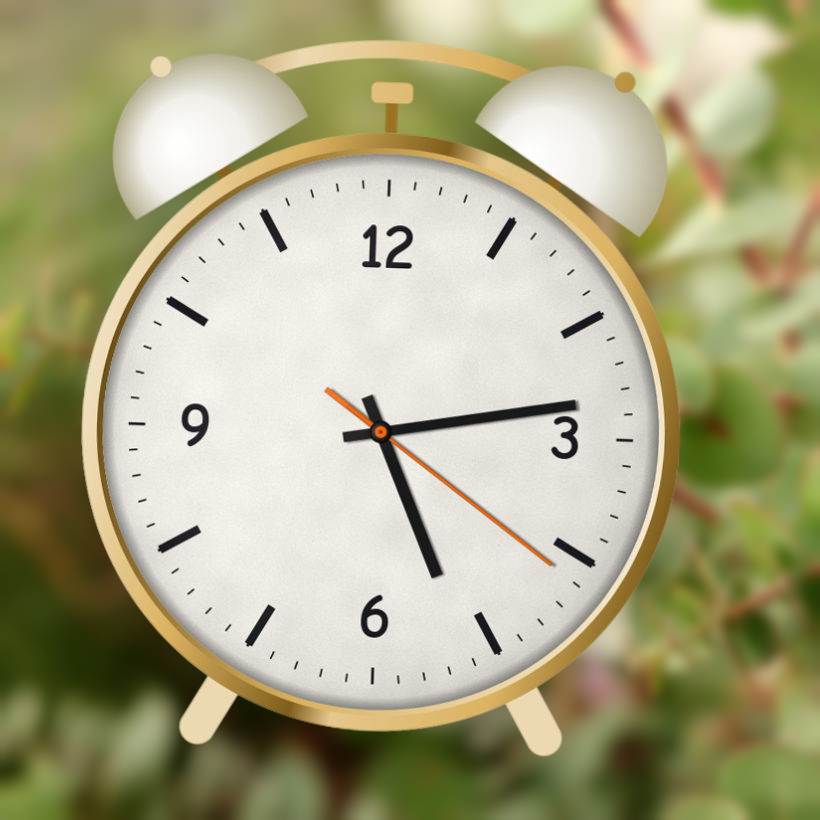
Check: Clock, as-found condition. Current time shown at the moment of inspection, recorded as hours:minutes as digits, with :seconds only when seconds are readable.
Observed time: 5:13:21
